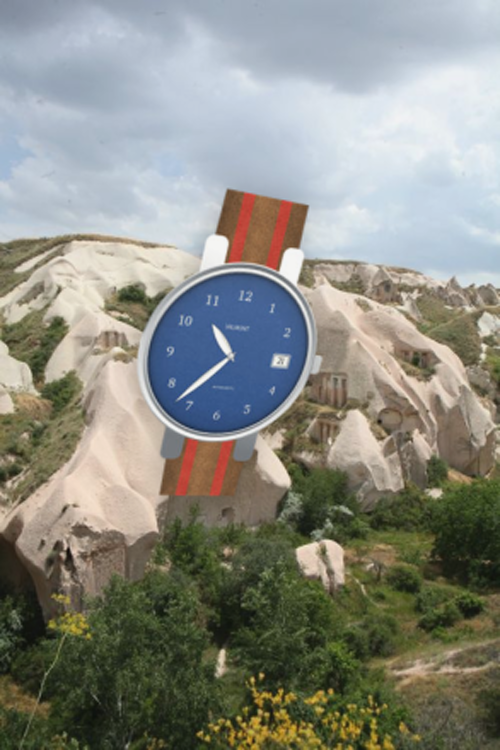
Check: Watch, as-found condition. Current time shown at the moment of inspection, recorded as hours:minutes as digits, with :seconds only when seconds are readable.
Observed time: 10:37
